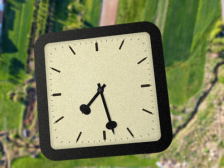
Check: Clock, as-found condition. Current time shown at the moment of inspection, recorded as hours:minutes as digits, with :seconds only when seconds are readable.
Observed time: 7:28
